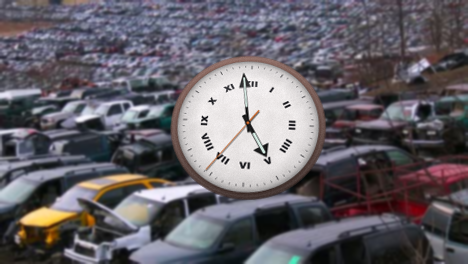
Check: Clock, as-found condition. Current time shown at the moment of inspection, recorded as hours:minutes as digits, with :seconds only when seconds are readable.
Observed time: 4:58:36
